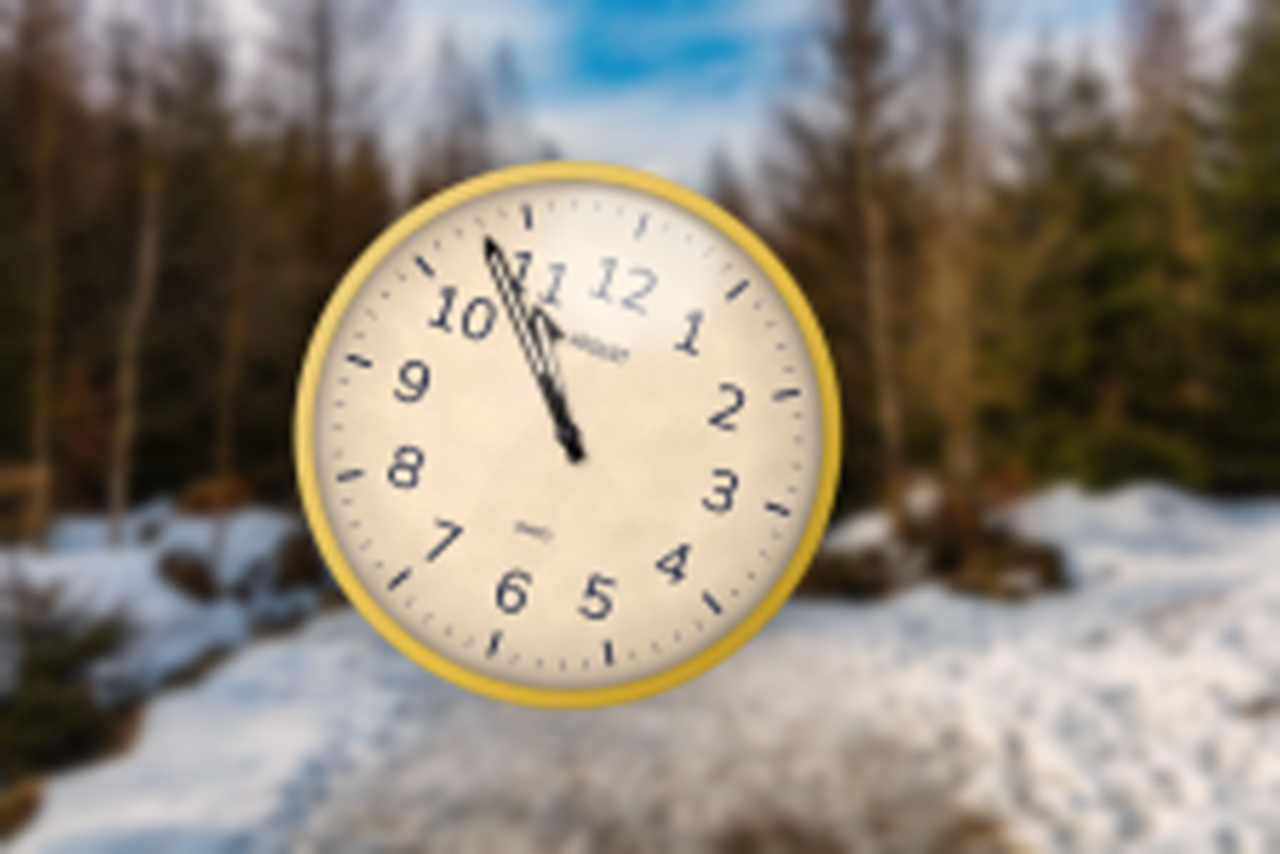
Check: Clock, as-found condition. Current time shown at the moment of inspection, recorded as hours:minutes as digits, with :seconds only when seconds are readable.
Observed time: 10:53
